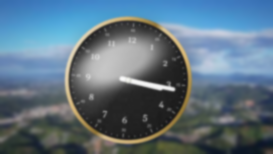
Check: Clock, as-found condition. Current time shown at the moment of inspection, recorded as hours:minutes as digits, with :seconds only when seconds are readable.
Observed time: 3:16
